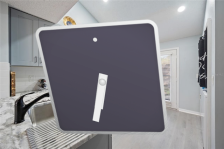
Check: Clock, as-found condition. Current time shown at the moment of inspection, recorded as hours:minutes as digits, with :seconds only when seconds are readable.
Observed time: 6:33
